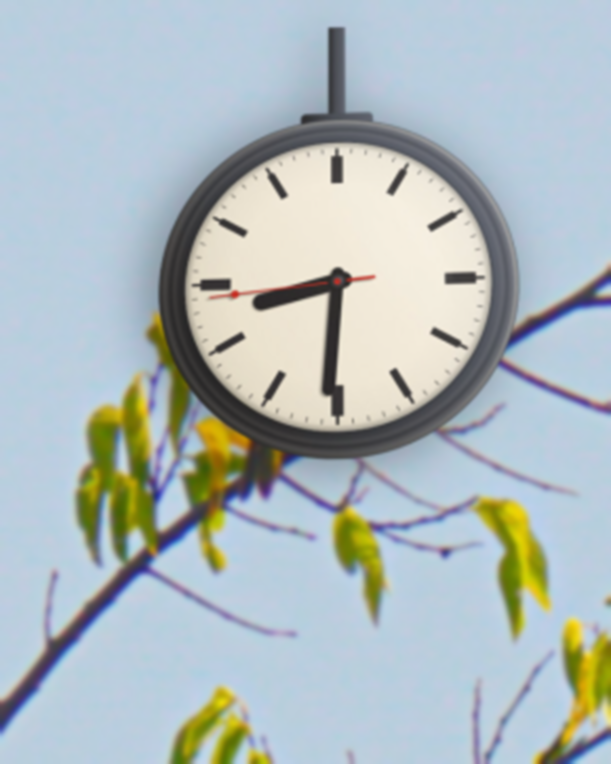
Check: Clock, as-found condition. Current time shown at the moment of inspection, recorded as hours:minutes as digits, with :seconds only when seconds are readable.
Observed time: 8:30:44
